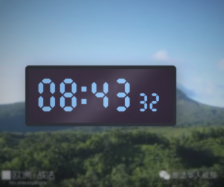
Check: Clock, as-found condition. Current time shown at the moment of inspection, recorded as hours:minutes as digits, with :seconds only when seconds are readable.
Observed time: 8:43:32
